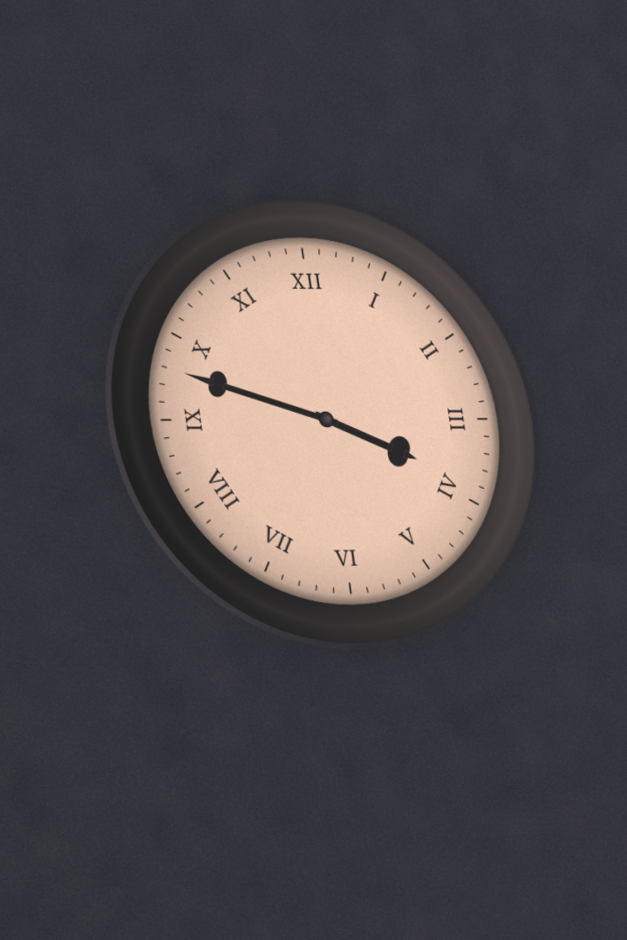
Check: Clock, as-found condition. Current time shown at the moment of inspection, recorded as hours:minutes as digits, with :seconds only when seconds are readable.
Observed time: 3:48
